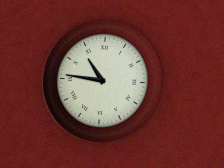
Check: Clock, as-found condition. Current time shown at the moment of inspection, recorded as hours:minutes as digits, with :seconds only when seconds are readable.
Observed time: 10:46
